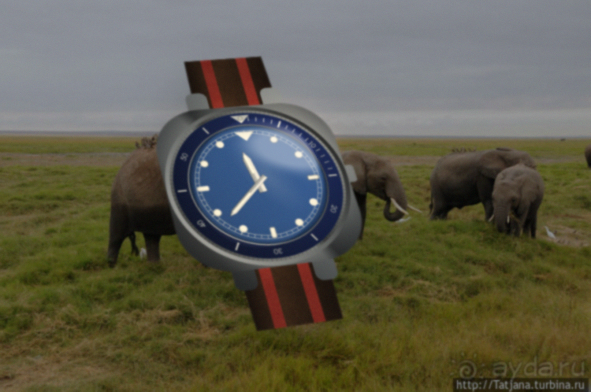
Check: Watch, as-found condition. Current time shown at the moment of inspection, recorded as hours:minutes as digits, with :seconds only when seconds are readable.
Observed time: 11:38
